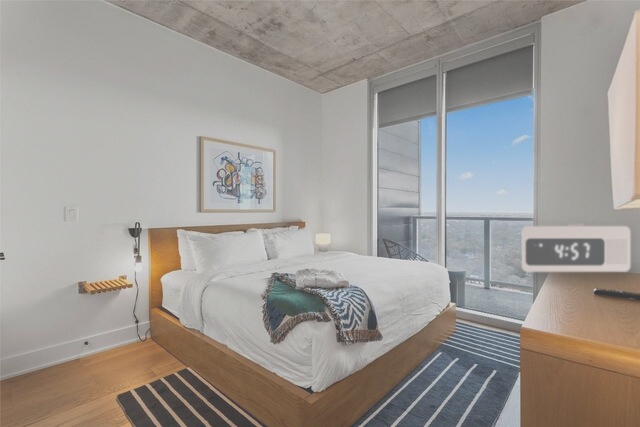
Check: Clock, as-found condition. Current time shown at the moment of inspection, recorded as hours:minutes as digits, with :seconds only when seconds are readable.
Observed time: 4:57
